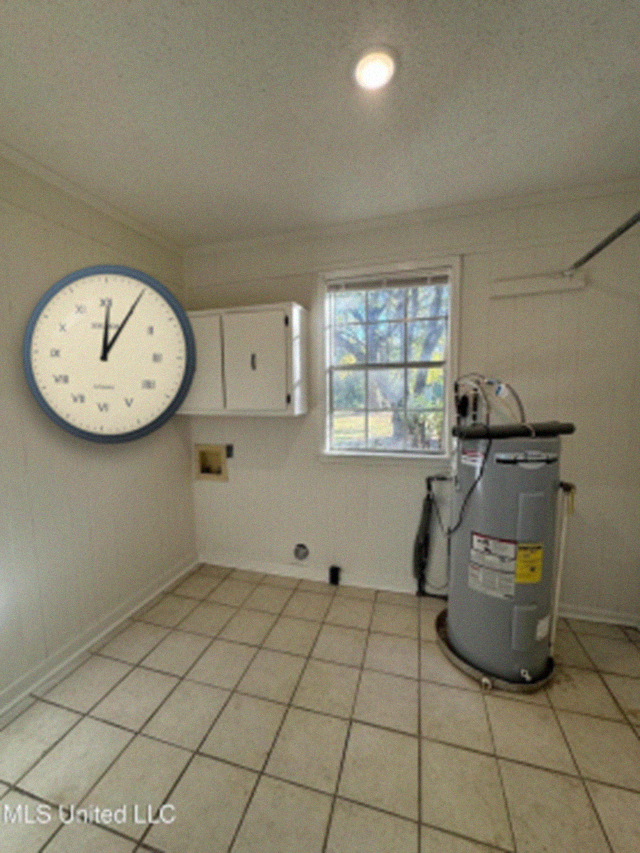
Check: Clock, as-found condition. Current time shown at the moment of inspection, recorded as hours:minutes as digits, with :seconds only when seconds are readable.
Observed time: 12:05
